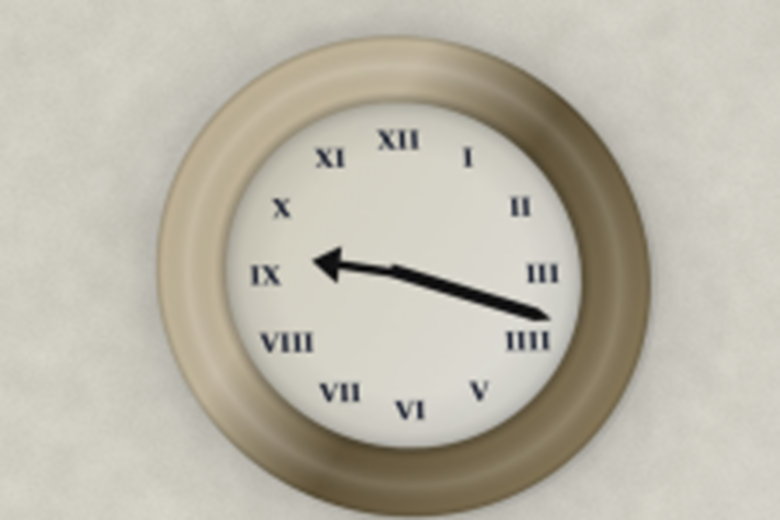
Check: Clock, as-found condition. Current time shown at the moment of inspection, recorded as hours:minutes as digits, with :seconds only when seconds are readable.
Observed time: 9:18
